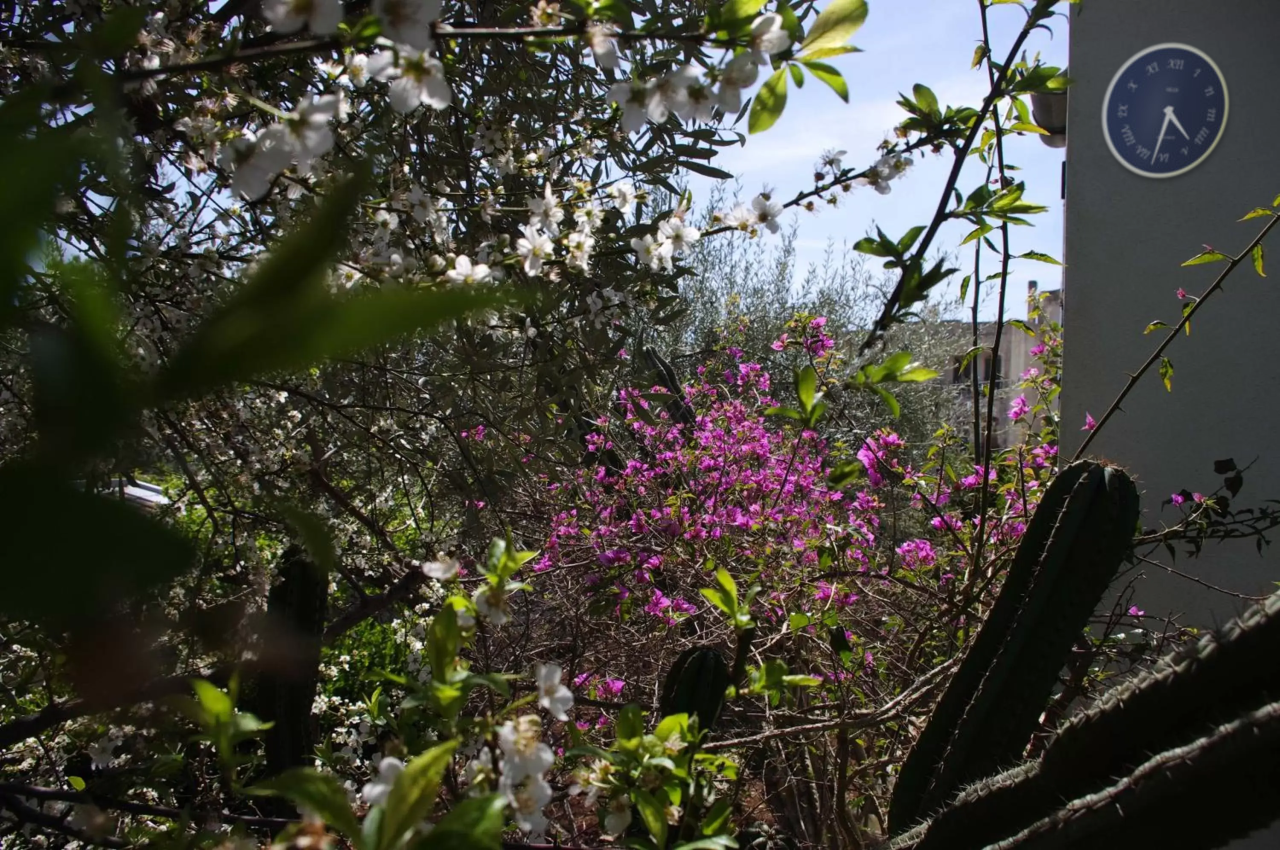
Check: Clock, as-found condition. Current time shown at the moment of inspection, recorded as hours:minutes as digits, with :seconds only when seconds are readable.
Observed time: 4:32
